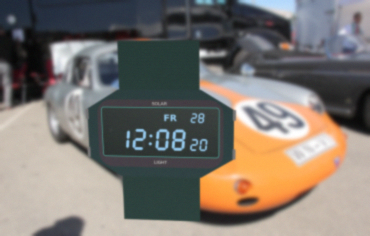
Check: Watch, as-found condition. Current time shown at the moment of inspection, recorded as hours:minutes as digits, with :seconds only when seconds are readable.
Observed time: 12:08:20
